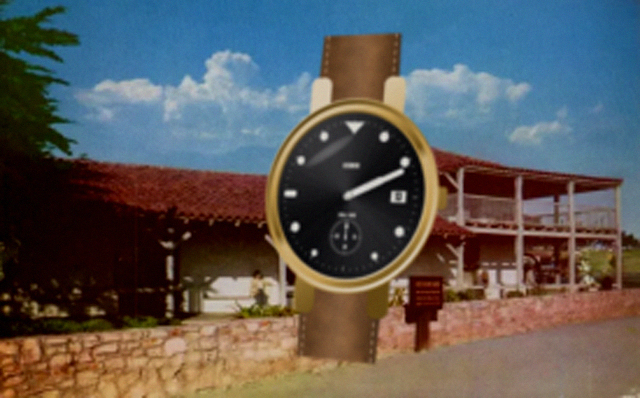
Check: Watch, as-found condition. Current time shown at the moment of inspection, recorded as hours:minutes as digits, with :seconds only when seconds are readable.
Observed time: 2:11
